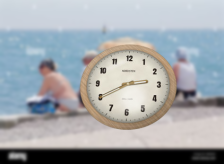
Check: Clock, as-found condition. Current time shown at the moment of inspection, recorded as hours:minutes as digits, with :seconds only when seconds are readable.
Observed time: 2:40
